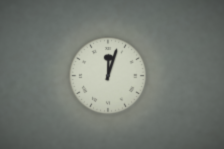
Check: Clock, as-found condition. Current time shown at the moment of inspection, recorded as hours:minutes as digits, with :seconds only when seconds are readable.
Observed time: 12:03
